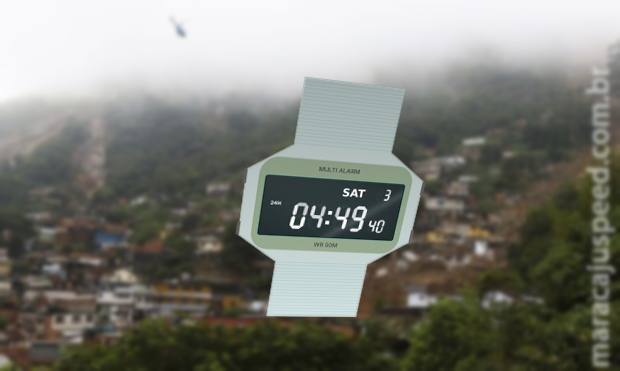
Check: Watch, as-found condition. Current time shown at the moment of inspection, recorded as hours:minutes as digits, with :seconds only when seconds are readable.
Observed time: 4:49:40
